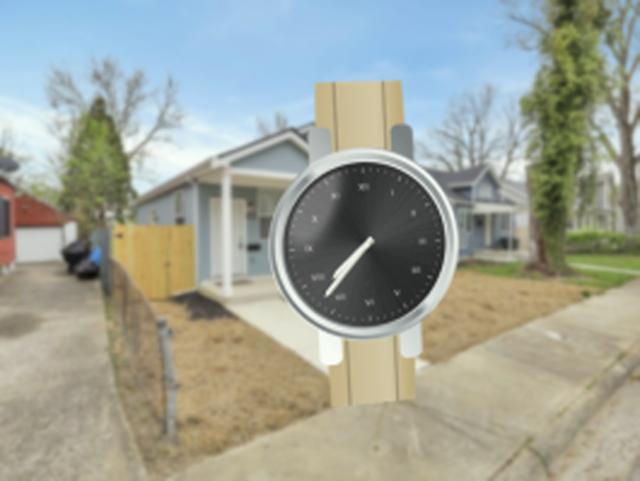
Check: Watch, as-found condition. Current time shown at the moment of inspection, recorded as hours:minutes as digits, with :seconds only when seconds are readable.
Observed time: 7:37
